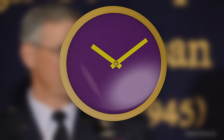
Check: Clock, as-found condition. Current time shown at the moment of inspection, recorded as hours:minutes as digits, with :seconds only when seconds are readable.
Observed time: 10:09
